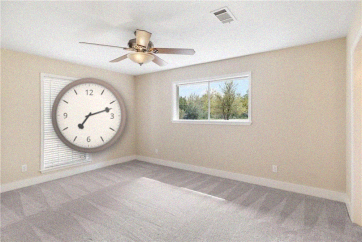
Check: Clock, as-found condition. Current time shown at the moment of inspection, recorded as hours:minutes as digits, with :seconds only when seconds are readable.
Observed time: 7:12
